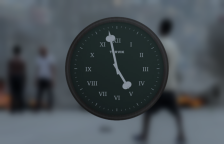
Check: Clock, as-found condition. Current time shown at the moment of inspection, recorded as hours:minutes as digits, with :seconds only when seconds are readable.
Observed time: 4:58
